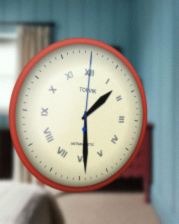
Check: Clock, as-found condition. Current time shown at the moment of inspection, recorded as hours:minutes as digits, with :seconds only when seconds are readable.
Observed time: 1:29:00
